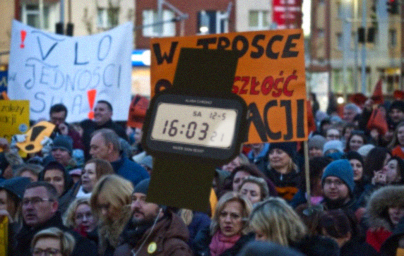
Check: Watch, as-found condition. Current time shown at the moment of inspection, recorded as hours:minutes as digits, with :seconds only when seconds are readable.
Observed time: 16:03:21
